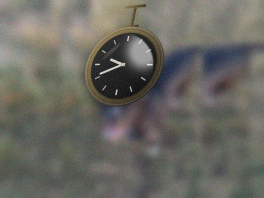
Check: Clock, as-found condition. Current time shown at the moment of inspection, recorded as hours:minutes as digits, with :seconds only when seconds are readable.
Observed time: 9:41
